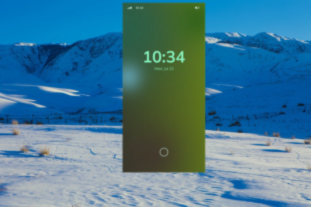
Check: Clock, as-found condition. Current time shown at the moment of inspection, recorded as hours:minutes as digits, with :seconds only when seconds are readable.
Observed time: 10:34
